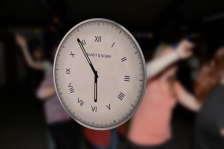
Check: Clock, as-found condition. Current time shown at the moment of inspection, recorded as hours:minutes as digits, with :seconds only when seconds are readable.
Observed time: 5:54
